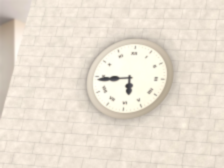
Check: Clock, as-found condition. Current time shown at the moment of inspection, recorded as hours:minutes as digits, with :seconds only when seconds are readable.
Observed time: 5:44
